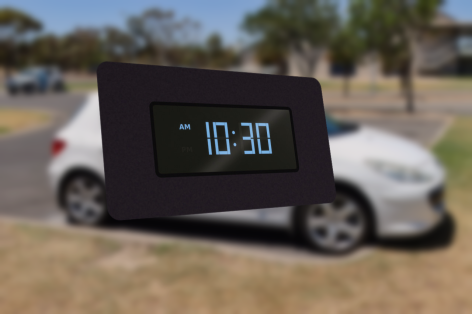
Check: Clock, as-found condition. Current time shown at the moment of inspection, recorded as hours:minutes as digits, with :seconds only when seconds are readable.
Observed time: 10:30
